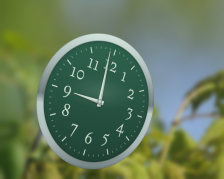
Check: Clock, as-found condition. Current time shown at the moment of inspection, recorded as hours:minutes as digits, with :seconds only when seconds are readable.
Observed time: 8:59
